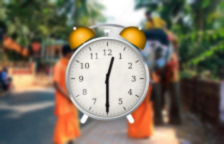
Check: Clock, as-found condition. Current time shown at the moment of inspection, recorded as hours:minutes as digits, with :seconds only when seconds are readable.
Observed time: 12:30
